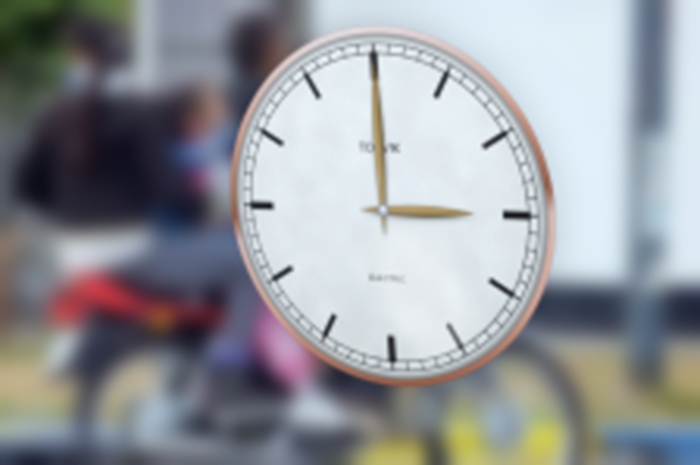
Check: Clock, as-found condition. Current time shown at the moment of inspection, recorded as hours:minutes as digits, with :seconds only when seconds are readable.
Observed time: 3:00
